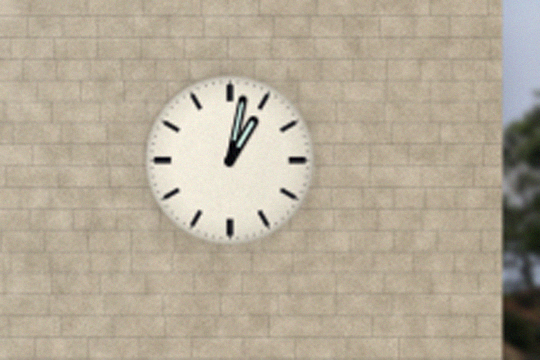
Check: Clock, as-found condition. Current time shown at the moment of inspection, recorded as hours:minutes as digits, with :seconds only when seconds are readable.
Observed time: 1:02
